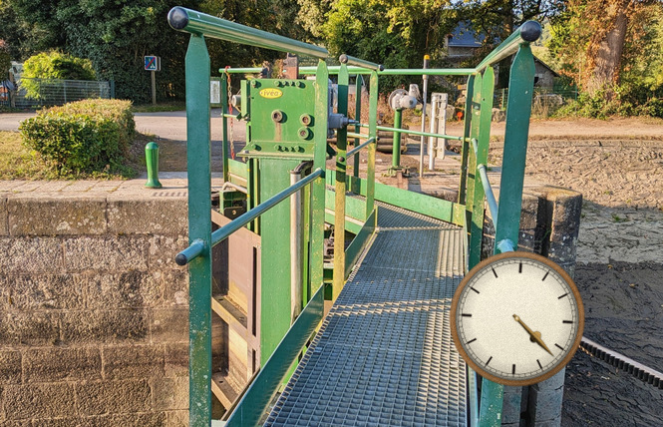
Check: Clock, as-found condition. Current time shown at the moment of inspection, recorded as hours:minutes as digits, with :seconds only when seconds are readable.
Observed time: 4:22
